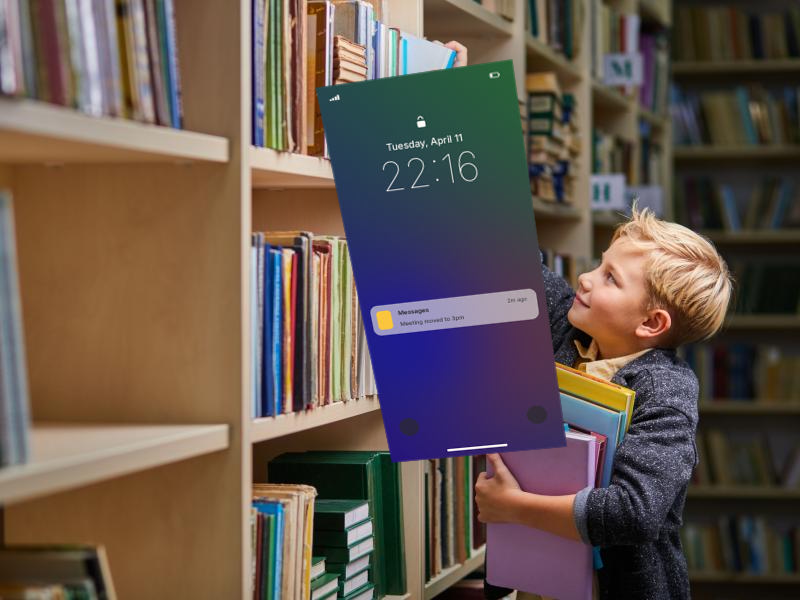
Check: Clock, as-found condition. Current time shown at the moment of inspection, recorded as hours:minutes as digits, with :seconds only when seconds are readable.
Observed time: 22:16
